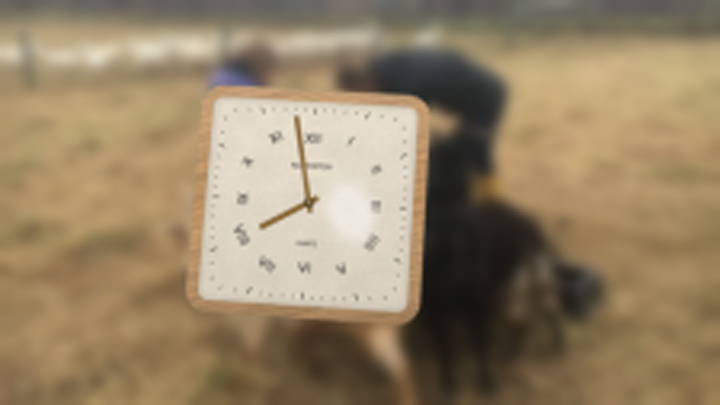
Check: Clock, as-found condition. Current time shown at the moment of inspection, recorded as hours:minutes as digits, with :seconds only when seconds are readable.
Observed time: 7:58
